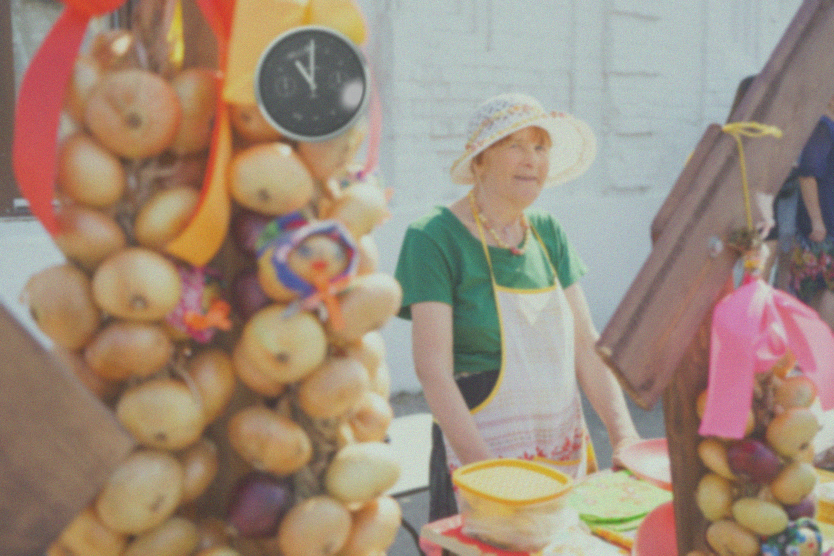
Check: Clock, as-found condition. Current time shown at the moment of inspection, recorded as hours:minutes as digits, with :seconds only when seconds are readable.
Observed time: 11:01
